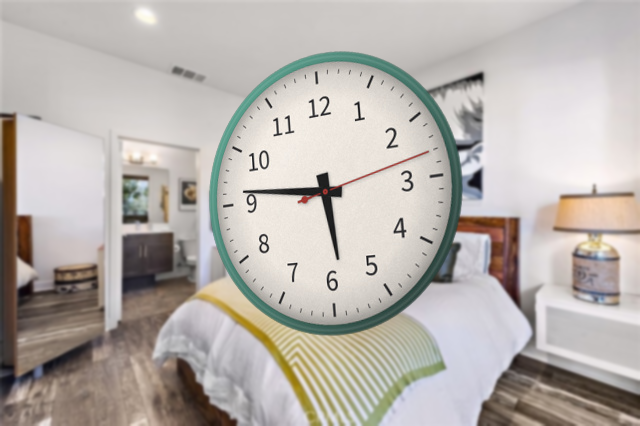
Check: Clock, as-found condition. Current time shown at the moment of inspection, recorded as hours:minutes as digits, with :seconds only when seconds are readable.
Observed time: 5:46:13
